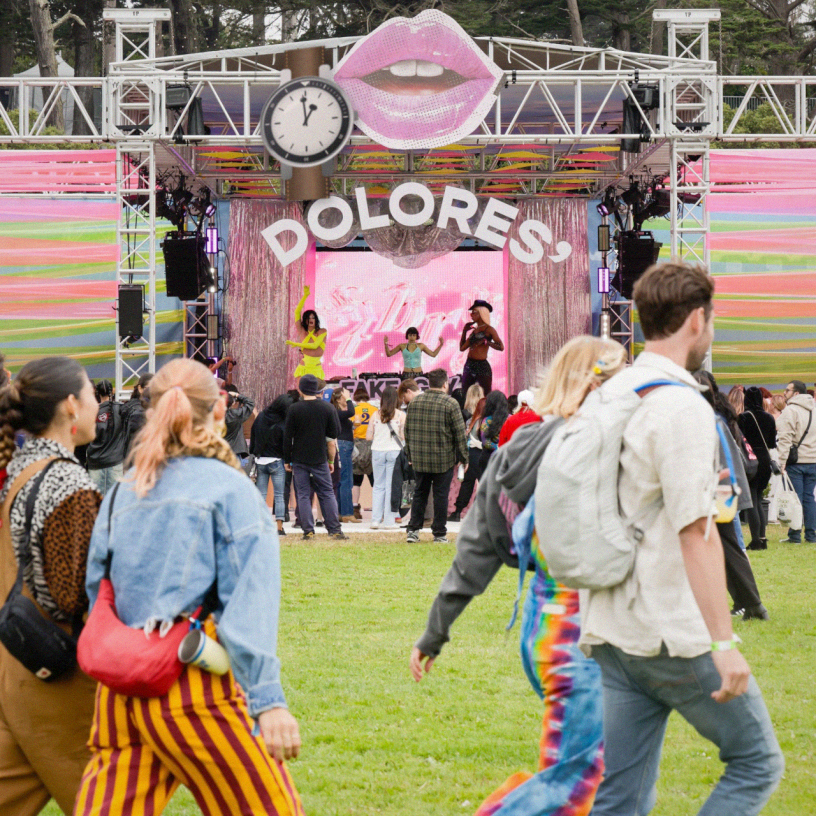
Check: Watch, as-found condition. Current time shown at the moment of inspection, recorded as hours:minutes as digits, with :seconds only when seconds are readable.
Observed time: 12:59
